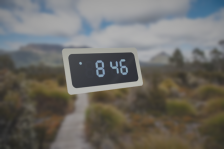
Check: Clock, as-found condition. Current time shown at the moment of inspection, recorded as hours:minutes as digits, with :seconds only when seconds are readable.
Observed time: 8:46
